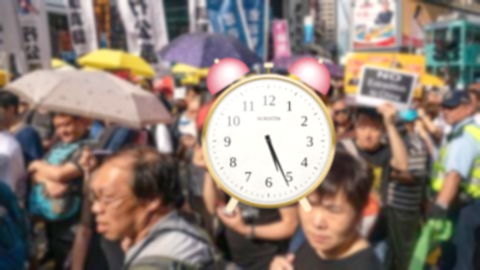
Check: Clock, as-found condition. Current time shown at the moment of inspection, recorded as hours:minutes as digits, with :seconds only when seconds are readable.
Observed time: 5:26
